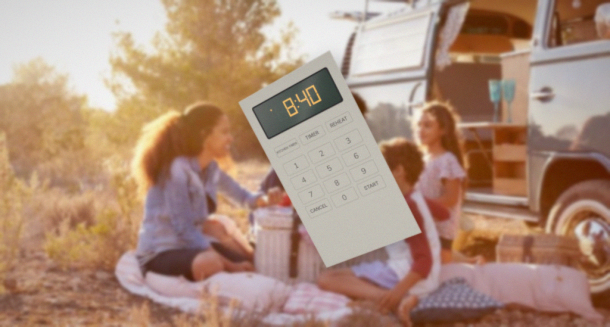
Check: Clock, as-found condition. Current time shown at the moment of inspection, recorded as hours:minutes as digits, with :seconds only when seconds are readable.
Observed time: 8:40
